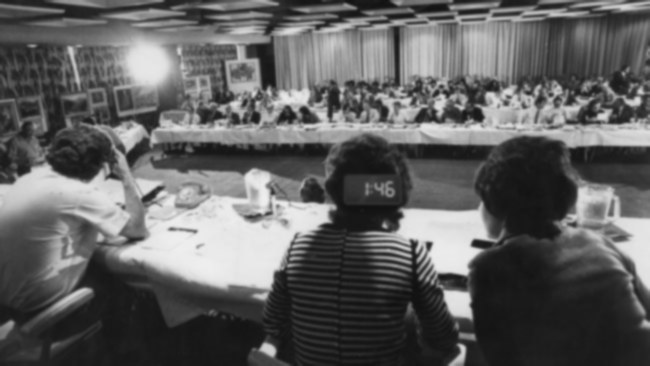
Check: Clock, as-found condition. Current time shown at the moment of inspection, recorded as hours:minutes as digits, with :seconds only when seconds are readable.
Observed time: 1:46
